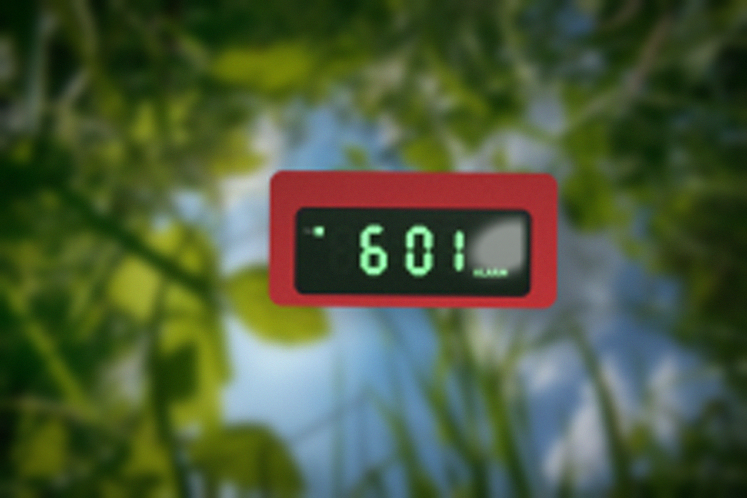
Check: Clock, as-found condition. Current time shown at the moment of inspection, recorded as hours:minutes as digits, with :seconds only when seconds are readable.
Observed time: 6:01
